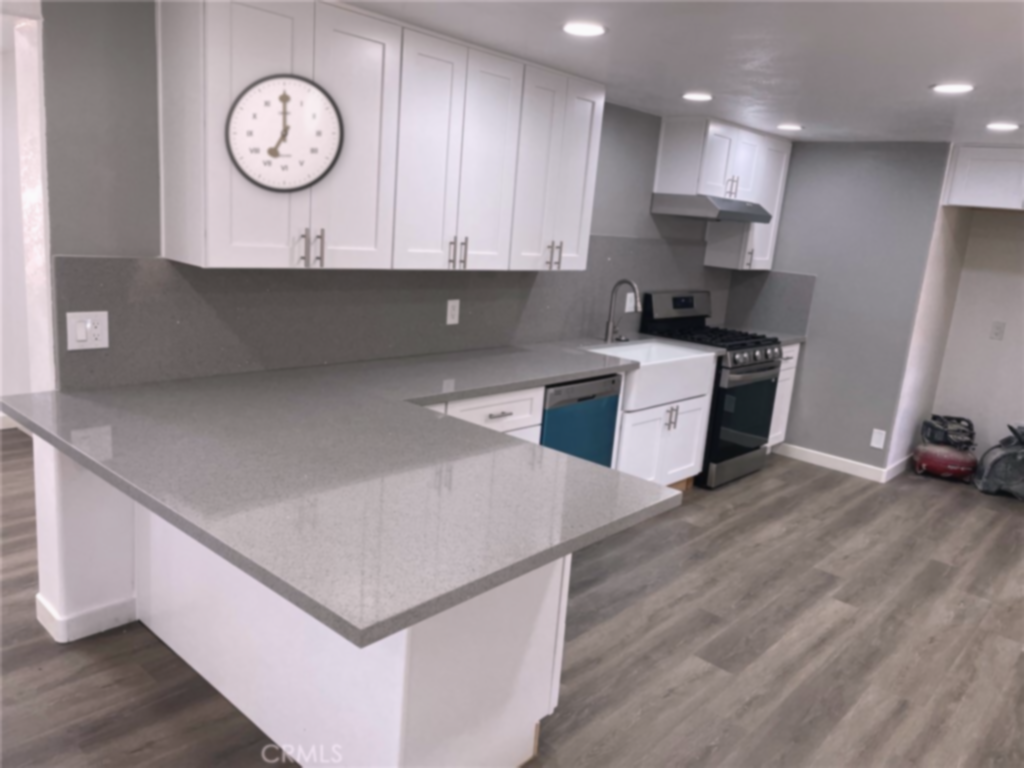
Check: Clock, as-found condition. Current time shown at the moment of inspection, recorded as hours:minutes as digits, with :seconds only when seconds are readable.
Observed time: 7:00
